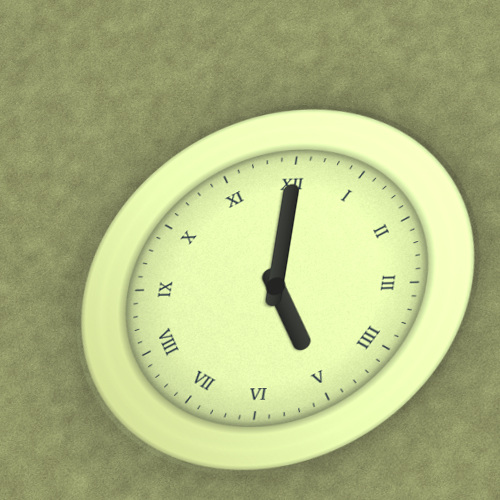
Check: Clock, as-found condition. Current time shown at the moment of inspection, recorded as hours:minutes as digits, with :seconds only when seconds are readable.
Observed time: 5:00
